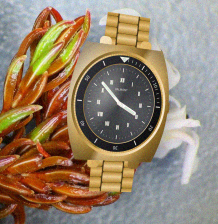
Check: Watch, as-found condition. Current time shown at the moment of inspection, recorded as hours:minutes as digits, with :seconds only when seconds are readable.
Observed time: 3:52
